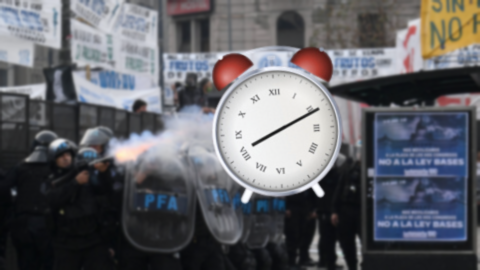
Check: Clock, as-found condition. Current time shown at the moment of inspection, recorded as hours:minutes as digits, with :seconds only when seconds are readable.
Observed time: 8:11
